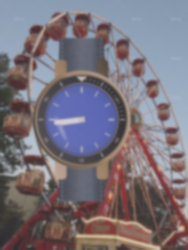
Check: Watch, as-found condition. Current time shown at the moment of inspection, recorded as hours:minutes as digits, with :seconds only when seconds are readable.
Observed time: 8:44
